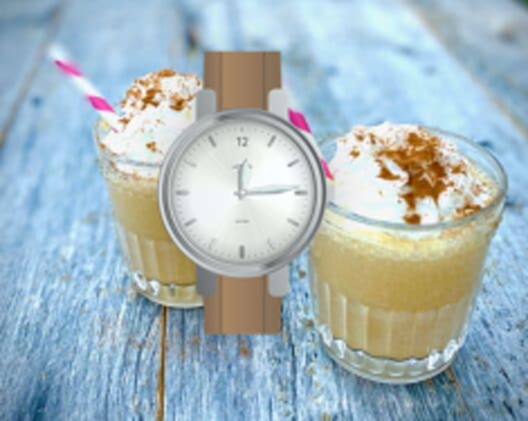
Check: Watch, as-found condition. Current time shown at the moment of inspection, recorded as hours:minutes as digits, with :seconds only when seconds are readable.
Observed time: 12:14
